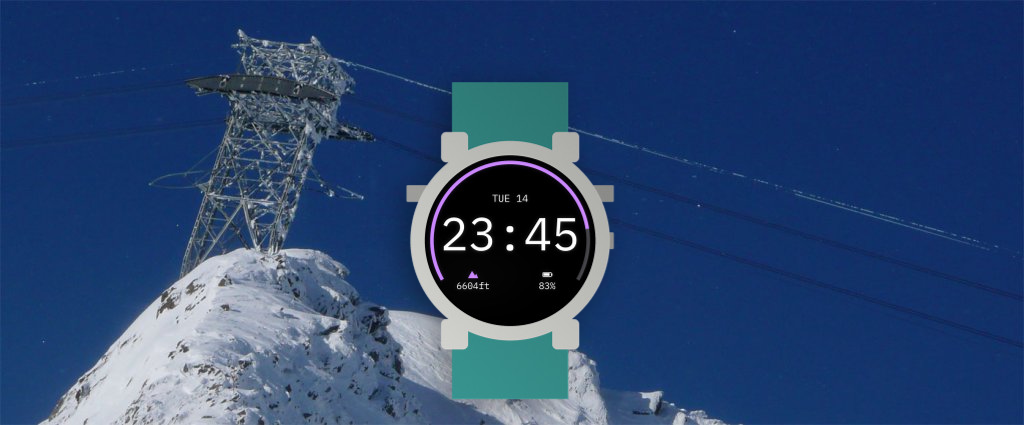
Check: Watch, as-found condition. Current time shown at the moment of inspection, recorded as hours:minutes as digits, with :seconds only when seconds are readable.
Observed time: 23:45
